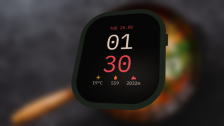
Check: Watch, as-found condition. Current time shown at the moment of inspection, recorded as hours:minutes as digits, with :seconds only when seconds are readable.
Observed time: 1:30
